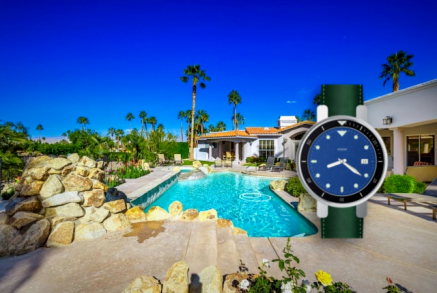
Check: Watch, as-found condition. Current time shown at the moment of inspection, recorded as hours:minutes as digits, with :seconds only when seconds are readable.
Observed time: 8:21
